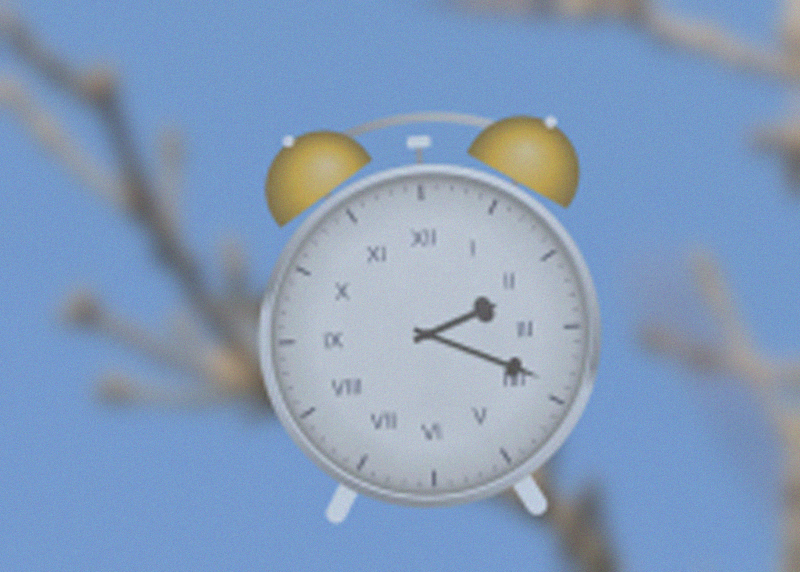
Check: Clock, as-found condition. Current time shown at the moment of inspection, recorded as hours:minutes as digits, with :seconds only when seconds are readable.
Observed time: 2:19
